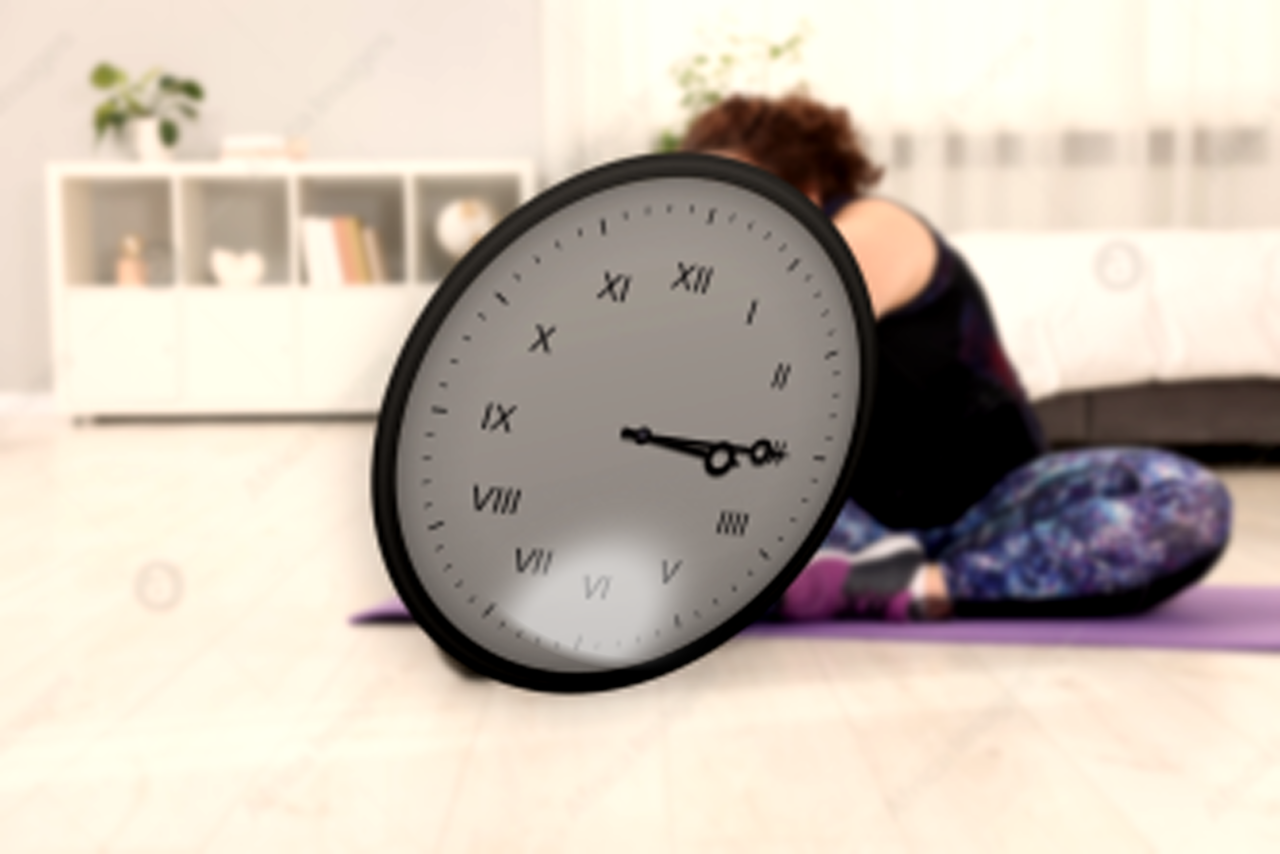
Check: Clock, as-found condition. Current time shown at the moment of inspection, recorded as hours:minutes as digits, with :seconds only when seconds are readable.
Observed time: 3:15
